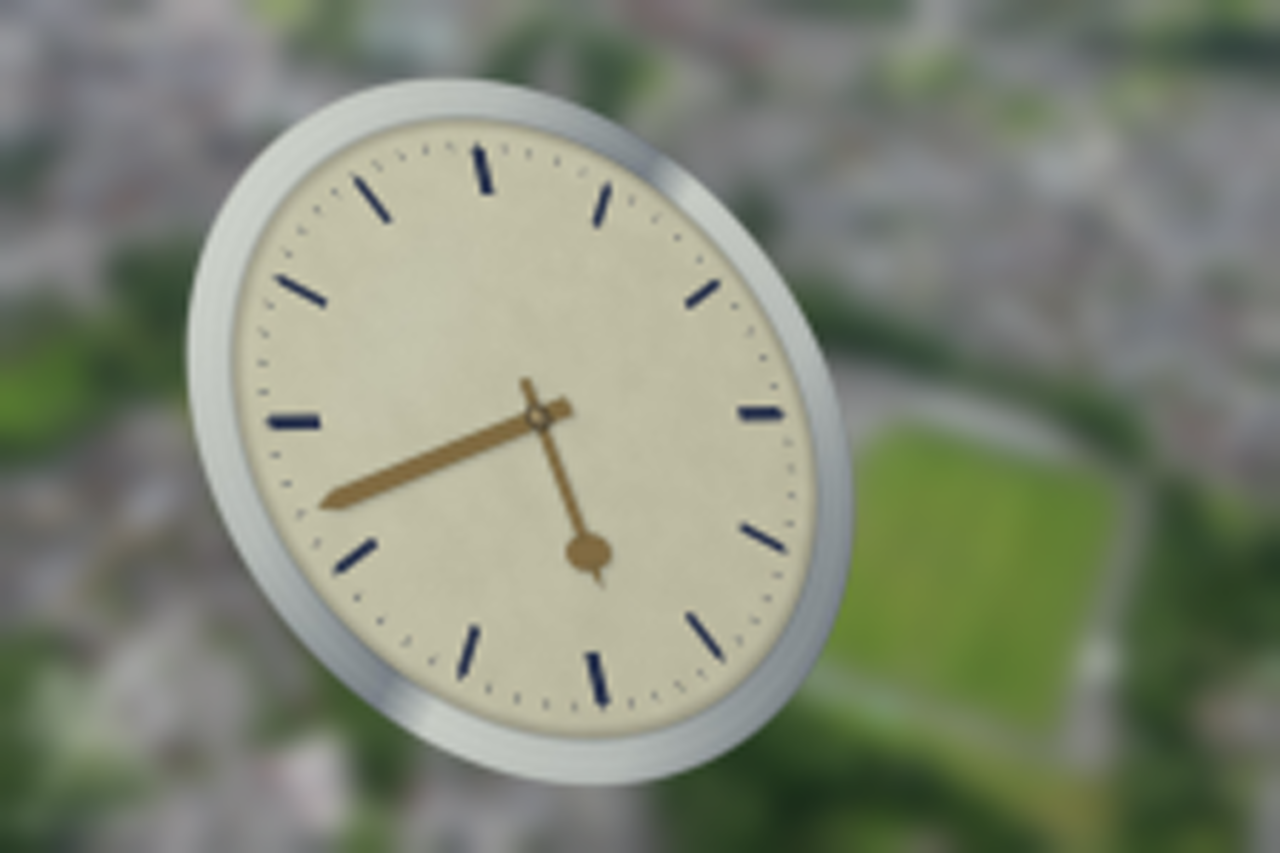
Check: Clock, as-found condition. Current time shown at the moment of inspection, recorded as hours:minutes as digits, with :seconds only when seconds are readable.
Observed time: 5:42
